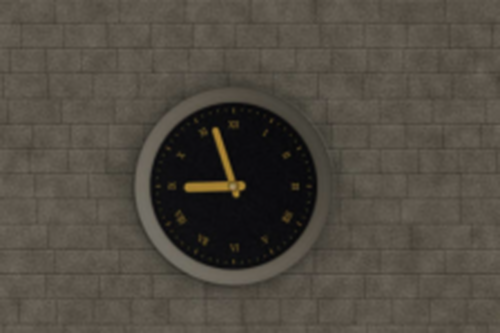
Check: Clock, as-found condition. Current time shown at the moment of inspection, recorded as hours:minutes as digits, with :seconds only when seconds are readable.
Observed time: 8:57
